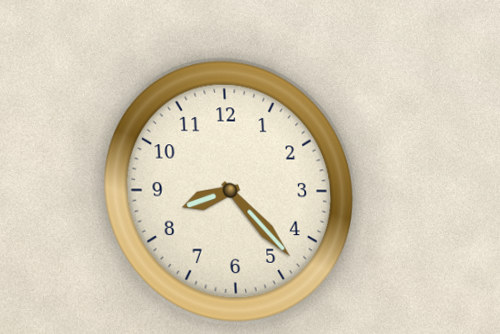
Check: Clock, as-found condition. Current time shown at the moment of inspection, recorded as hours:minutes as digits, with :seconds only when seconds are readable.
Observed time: 8:23
